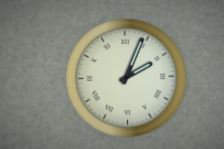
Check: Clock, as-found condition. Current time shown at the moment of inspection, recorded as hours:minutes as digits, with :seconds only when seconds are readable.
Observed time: 2:04
